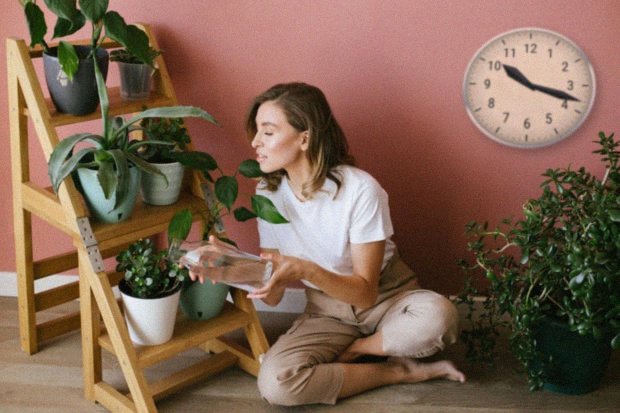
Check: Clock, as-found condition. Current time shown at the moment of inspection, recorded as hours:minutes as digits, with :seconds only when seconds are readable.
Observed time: 10:18
